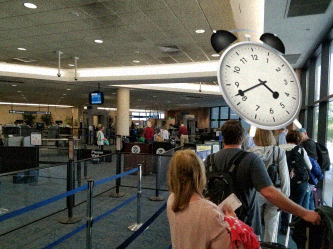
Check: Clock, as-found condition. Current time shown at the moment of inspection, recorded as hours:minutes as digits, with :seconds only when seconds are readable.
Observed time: 4:42
